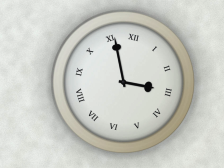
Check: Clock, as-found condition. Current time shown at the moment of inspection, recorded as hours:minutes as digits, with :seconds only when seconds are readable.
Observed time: 2:56
